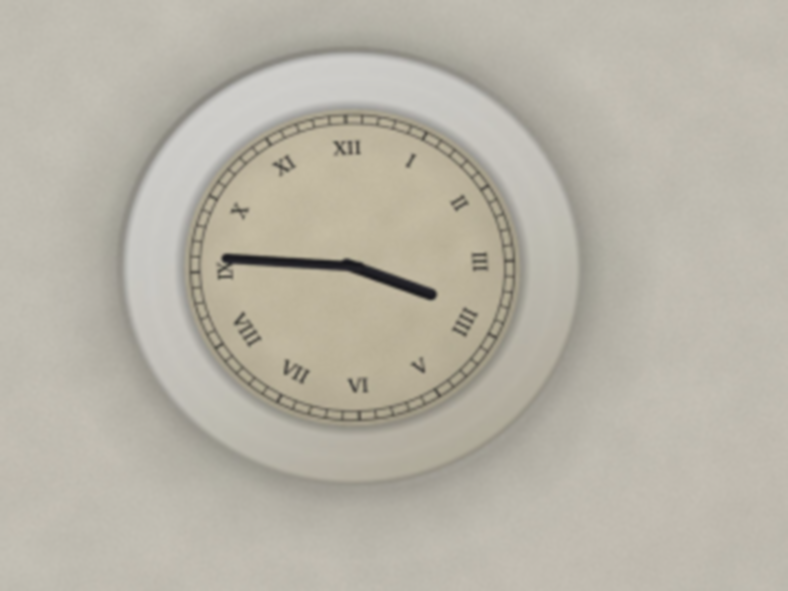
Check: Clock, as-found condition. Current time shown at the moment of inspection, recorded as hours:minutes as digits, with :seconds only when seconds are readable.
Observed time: 3:46
